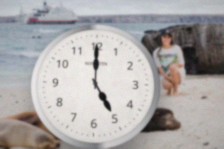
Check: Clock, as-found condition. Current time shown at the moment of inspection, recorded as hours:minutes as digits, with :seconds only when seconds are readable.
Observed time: 5:00
